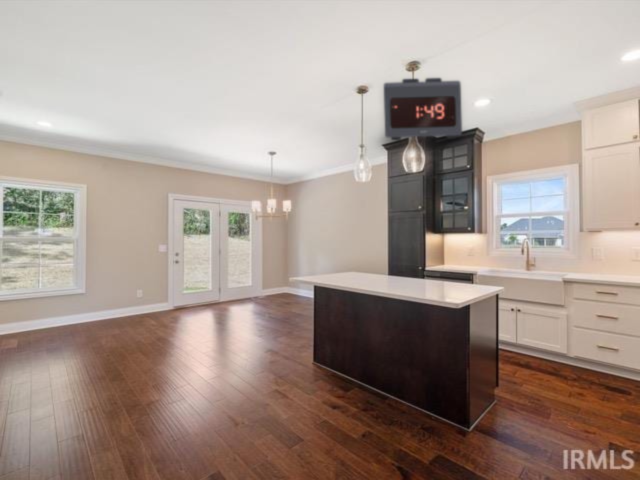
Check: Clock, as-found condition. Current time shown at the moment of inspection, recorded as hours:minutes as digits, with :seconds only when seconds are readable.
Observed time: 1:49
